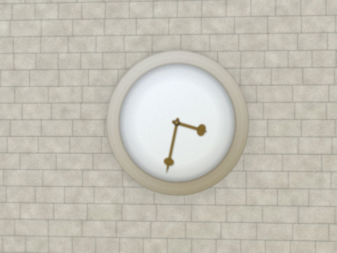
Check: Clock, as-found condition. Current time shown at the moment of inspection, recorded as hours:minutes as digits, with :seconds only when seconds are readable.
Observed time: 3:32
